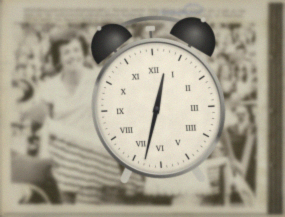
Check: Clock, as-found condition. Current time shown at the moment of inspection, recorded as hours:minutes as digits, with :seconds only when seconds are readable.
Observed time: 12:33
